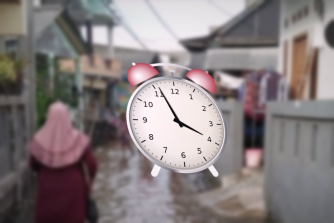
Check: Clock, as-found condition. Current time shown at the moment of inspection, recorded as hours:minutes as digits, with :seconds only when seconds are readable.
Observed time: 3:56
